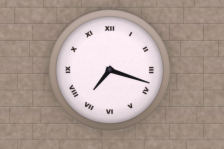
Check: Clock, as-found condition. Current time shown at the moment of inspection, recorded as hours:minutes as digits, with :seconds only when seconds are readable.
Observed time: 7:18
